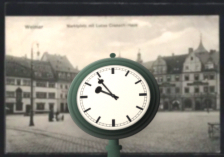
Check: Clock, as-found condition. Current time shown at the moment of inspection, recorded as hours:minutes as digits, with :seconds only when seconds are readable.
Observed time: 9:54
